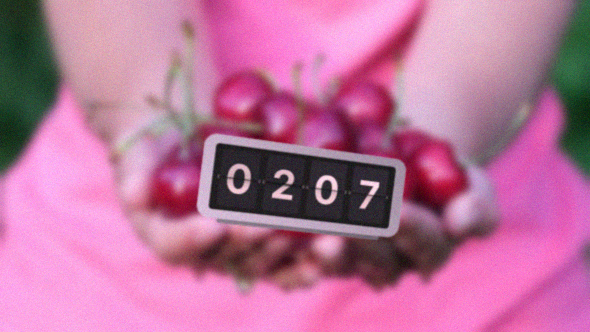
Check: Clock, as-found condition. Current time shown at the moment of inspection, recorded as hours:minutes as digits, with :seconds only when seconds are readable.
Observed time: 2:07
